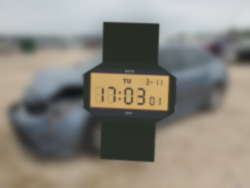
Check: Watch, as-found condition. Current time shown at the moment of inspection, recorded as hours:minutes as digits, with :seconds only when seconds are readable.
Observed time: 17:03
